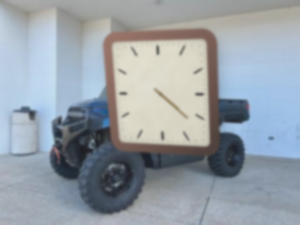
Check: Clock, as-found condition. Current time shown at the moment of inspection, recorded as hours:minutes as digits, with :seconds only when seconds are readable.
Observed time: 4:22
